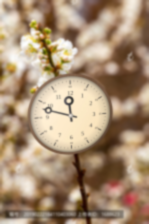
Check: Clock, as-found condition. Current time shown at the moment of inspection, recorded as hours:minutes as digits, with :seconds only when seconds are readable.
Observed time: 11:48
